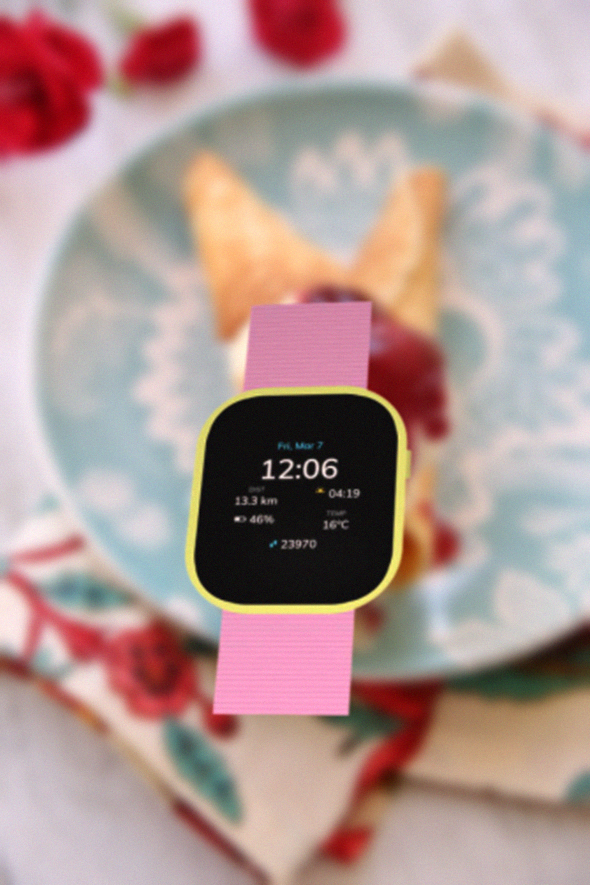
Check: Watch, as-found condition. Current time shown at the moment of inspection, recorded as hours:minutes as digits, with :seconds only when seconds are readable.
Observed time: 12:06
